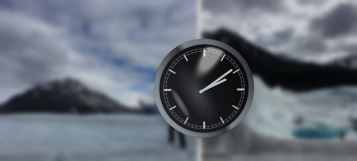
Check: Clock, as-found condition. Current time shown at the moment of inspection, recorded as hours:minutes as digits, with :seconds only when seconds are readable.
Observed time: 2:09
